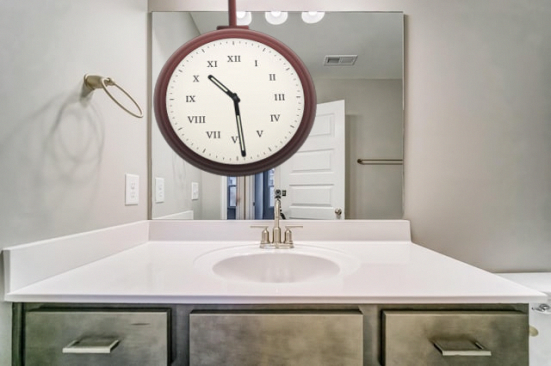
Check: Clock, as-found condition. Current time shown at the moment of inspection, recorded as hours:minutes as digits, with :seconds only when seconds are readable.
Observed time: 10:29
